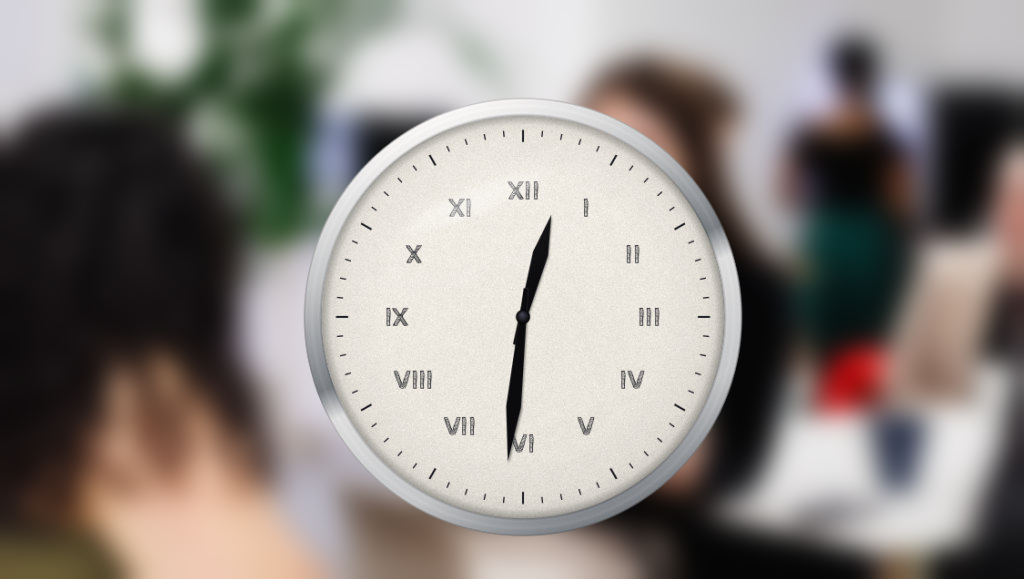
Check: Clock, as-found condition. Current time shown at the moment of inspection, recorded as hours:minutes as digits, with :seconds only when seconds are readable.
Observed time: 12:31
